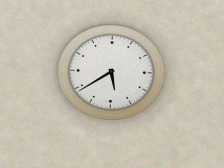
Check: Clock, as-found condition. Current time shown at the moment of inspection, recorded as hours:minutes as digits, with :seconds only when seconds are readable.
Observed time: 5:39
